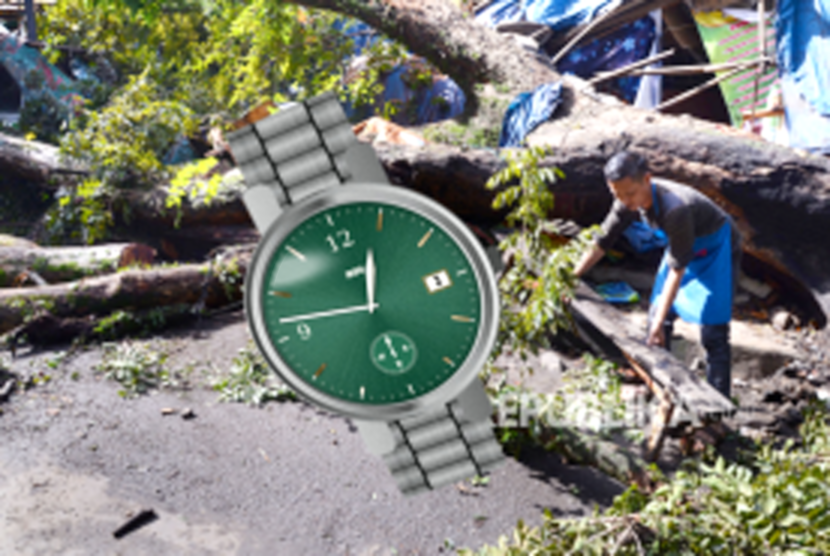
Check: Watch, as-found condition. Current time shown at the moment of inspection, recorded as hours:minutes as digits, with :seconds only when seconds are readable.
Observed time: 12:47
